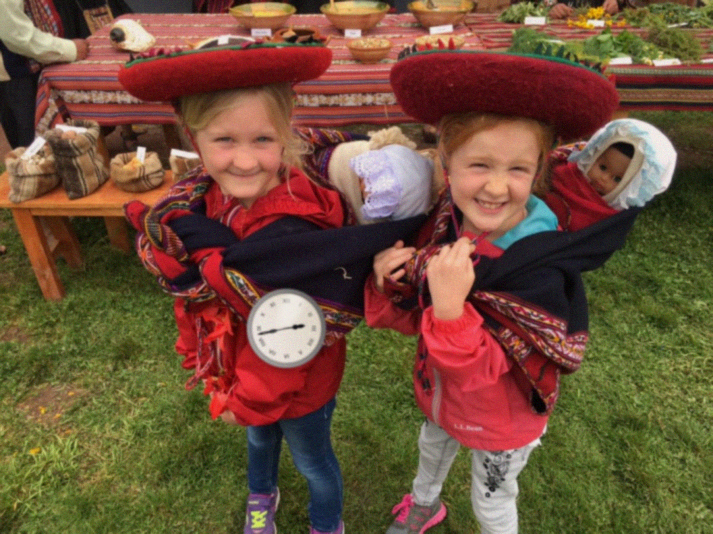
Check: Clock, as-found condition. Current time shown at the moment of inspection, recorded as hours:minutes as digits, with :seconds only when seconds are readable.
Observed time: 2:43
